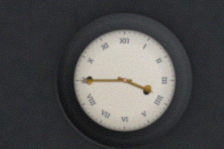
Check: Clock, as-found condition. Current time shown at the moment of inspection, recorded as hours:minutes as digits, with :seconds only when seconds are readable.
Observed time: 3:45
